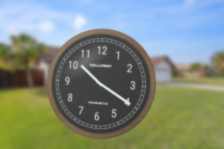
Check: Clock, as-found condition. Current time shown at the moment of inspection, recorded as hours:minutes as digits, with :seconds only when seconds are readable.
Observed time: 10:20
